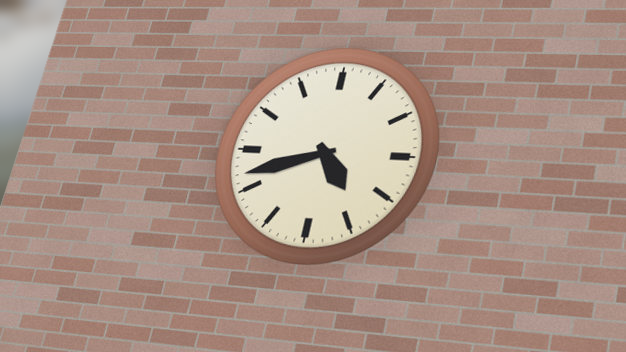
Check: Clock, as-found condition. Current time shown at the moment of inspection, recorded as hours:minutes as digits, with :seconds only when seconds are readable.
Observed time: 4:42
